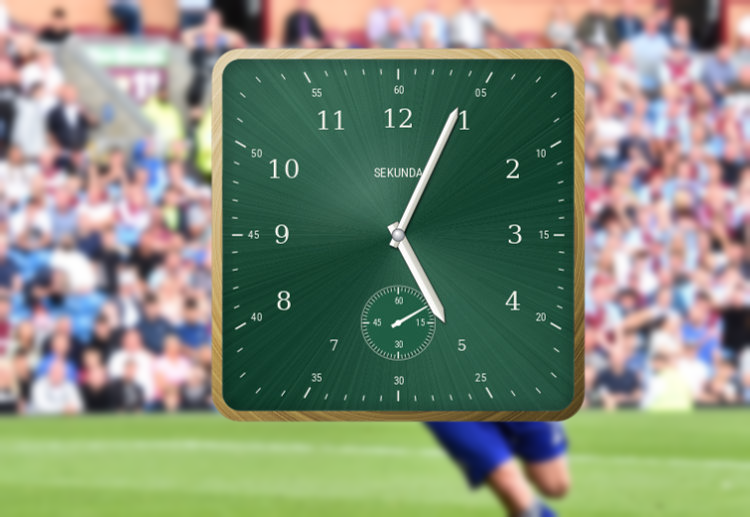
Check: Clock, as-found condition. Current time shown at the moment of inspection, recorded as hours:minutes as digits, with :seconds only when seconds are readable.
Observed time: 5:04:10
